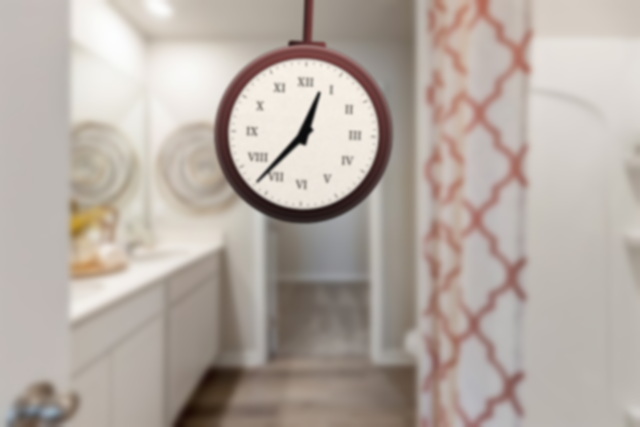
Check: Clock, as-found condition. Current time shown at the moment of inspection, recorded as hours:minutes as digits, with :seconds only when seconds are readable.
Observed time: 12:37
